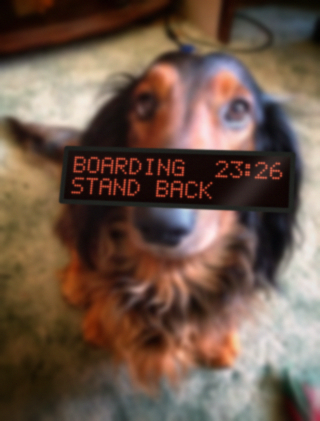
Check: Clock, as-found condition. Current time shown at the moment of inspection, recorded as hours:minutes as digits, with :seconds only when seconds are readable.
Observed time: 23:26
